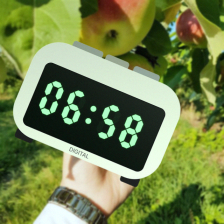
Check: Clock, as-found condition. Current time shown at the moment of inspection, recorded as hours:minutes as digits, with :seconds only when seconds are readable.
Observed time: 6:58
